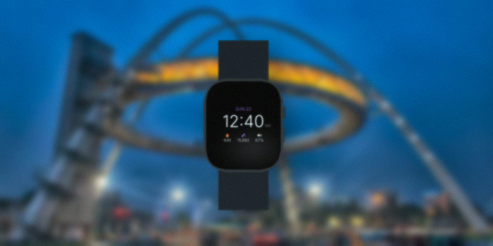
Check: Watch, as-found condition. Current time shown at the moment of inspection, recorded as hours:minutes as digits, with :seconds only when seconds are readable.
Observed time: 12:40
